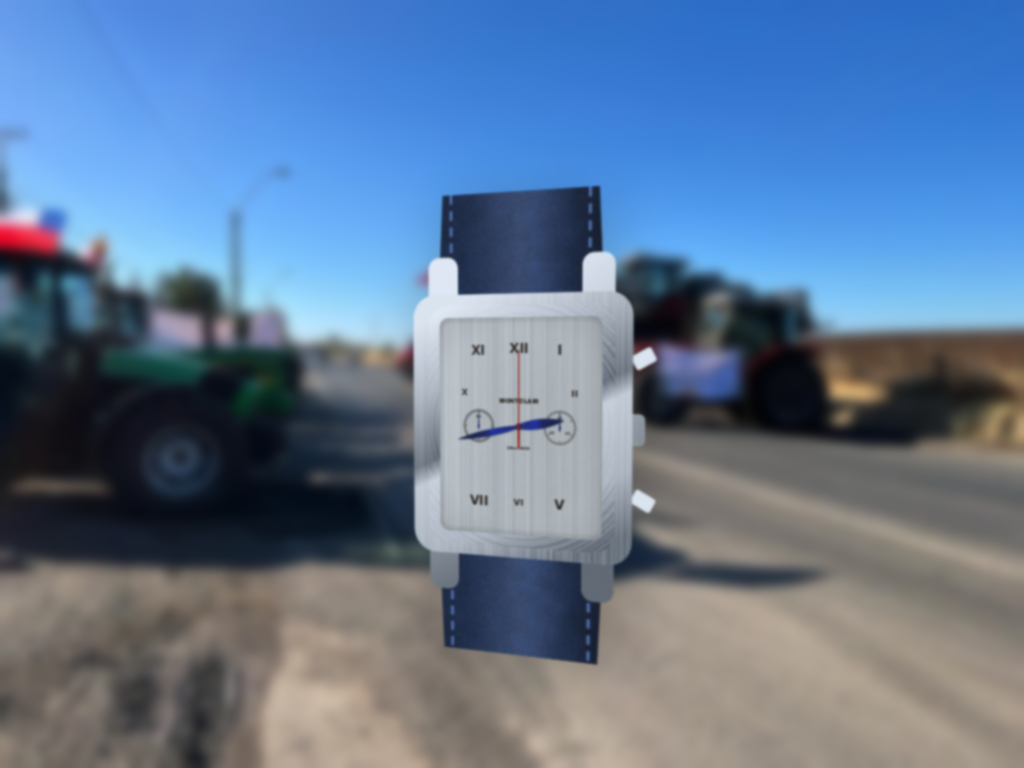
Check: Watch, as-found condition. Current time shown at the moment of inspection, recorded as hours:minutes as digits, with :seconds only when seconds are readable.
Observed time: 2:43
